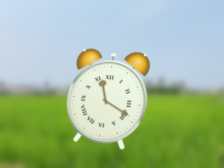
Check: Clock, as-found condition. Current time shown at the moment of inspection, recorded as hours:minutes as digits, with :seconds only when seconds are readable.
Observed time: 11:19
